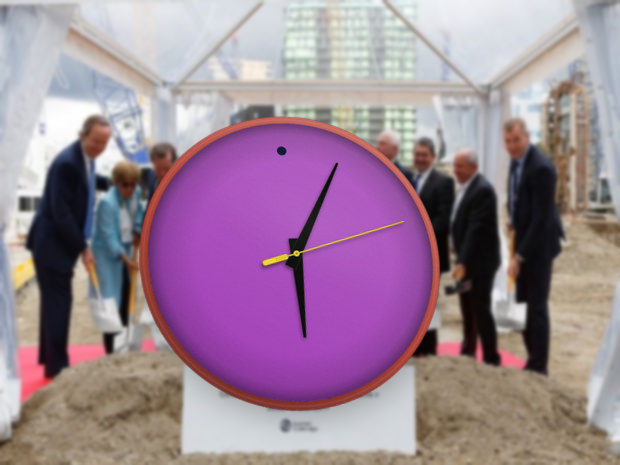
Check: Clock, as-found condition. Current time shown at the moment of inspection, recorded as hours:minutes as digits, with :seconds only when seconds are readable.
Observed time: 6:05:13
